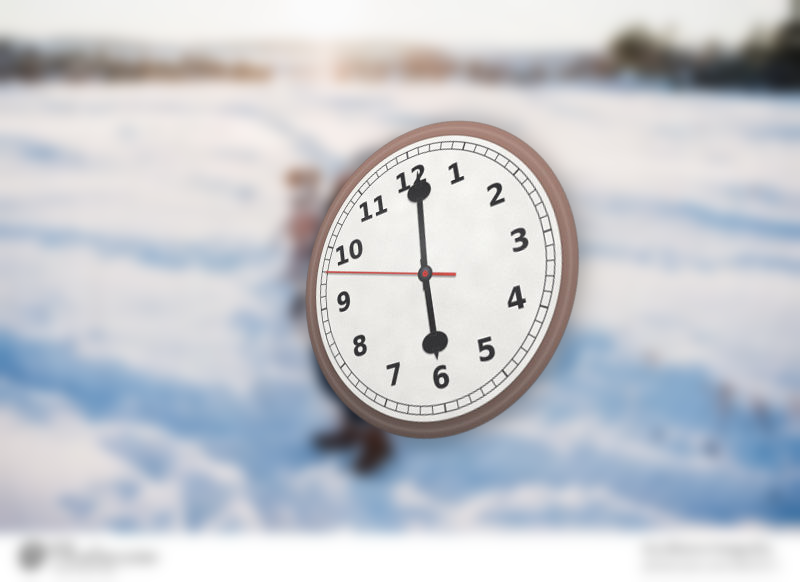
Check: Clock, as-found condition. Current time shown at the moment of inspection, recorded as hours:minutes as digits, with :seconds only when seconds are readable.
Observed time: 6:00:48
